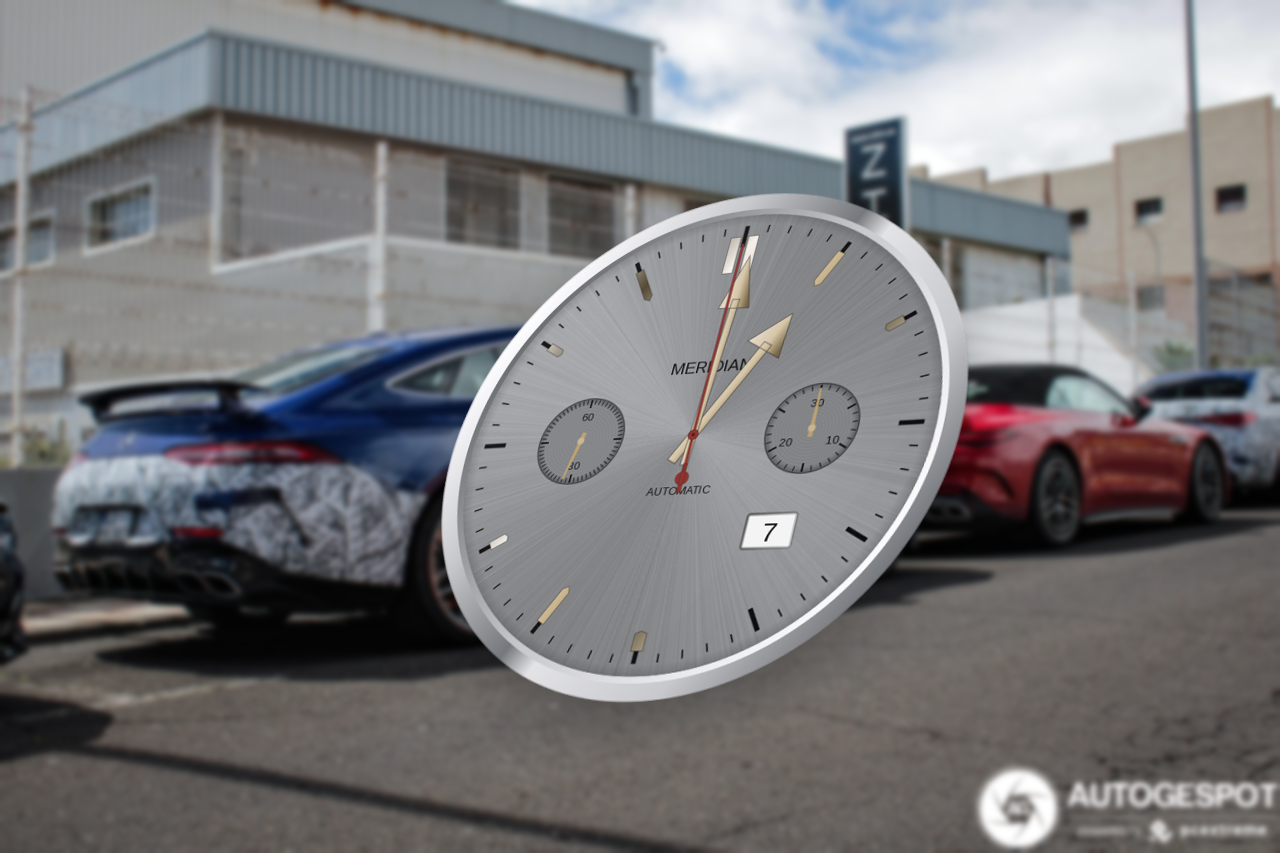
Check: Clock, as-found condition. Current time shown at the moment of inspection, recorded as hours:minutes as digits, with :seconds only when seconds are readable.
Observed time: 1:00:32
